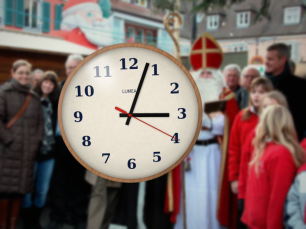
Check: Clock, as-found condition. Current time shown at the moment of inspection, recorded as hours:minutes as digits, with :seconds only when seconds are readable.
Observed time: 3:03:20
